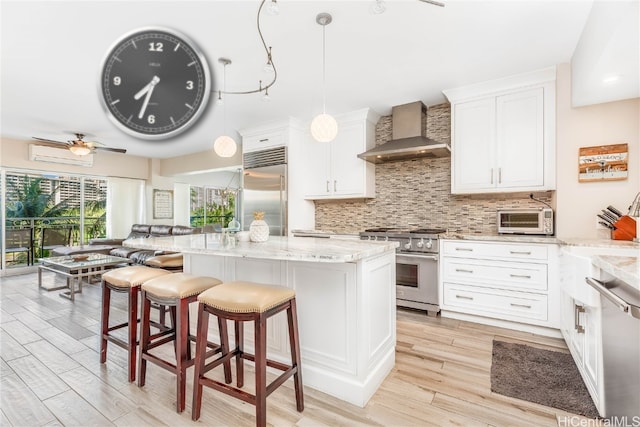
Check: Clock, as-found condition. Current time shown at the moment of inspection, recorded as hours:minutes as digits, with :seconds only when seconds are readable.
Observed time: 7:33
